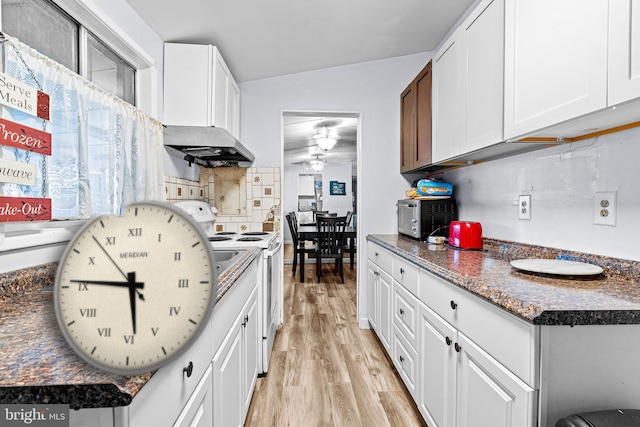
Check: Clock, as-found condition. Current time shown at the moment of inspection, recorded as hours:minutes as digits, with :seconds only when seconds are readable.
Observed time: 5:45:53
